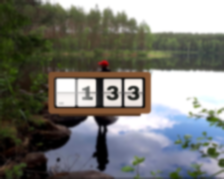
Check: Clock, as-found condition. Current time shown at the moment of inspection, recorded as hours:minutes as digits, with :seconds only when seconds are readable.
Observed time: 1:33
